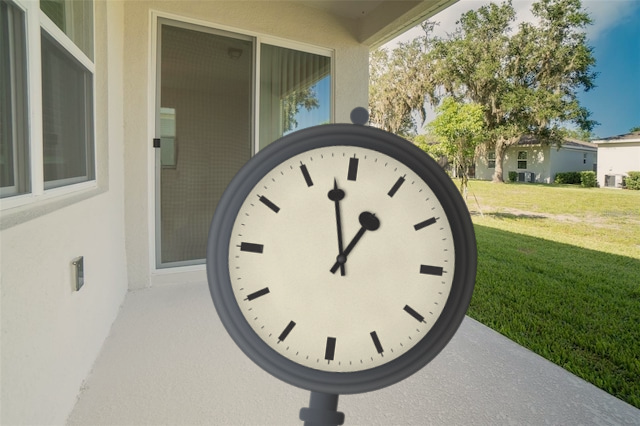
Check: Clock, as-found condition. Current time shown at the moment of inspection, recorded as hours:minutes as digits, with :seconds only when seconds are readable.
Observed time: 12:58
